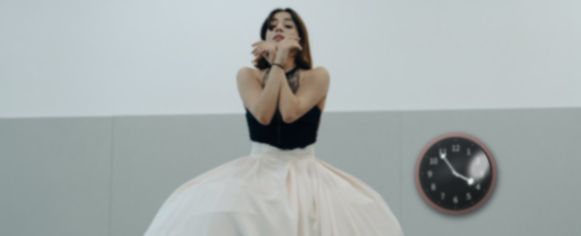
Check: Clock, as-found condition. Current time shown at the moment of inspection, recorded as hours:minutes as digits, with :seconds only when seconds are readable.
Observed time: 3:54
